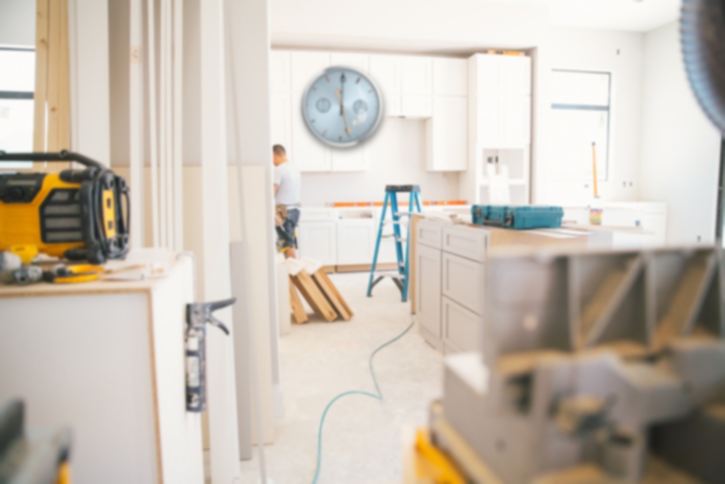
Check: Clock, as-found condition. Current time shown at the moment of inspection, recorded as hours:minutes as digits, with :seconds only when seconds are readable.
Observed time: 11:27
